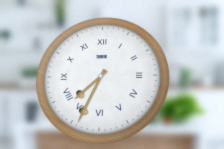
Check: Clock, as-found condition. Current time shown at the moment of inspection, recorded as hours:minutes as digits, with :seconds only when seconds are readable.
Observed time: 7:34
